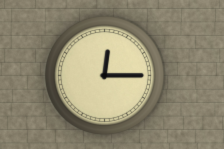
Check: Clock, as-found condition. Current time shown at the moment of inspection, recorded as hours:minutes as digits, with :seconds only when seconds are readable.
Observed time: 12:15
